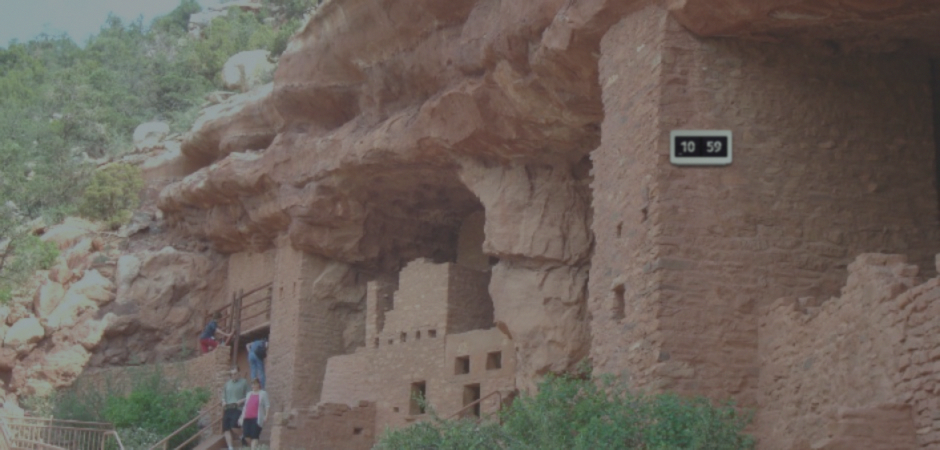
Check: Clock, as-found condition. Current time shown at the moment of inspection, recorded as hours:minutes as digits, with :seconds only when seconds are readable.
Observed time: 10:59
